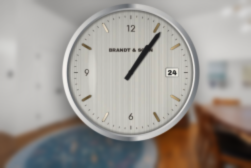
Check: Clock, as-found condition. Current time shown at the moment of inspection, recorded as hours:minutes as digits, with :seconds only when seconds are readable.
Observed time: 1:06
